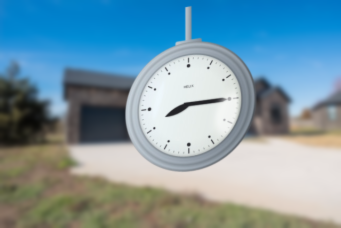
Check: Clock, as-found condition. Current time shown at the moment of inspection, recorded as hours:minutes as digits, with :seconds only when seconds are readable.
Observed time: 8:15
